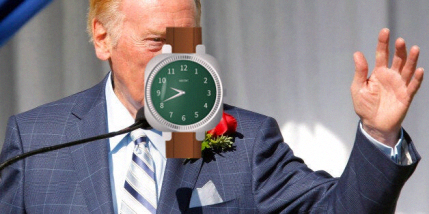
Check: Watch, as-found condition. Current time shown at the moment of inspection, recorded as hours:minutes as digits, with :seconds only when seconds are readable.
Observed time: 9:41
